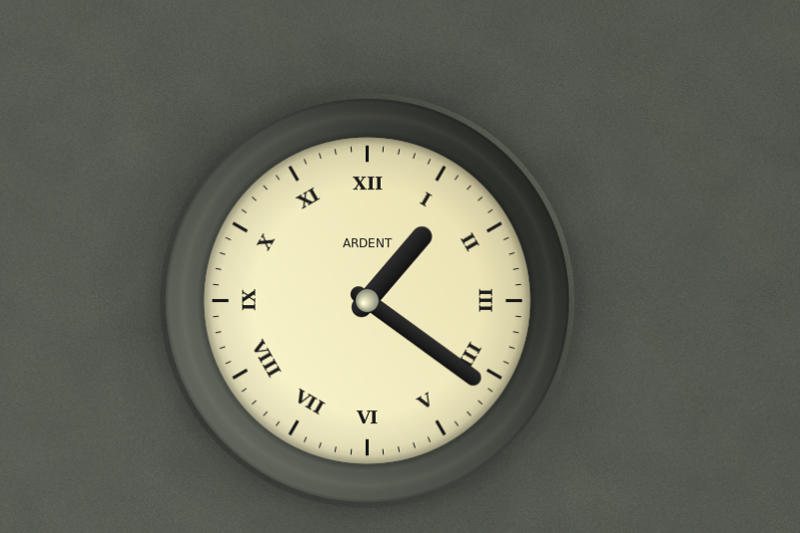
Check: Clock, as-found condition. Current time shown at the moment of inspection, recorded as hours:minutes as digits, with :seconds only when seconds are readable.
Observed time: 1:21
